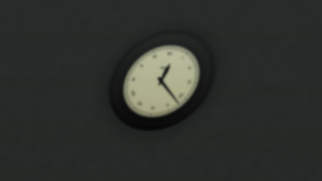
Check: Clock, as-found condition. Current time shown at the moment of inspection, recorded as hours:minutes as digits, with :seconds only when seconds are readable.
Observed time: 12:22
